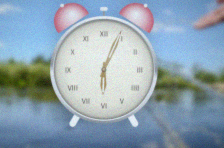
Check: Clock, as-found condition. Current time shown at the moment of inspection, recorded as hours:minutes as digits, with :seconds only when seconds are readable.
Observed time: 6:04
